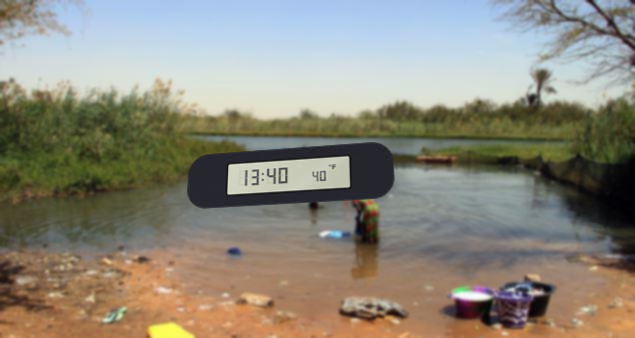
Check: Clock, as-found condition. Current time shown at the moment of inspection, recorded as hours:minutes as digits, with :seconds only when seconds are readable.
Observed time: 13:40
